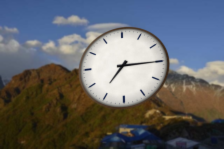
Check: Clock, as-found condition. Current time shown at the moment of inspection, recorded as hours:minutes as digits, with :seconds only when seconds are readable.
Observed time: 7:15
